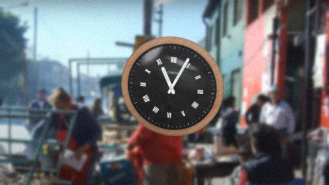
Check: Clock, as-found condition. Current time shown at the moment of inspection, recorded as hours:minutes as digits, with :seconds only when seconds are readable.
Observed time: 11:04
